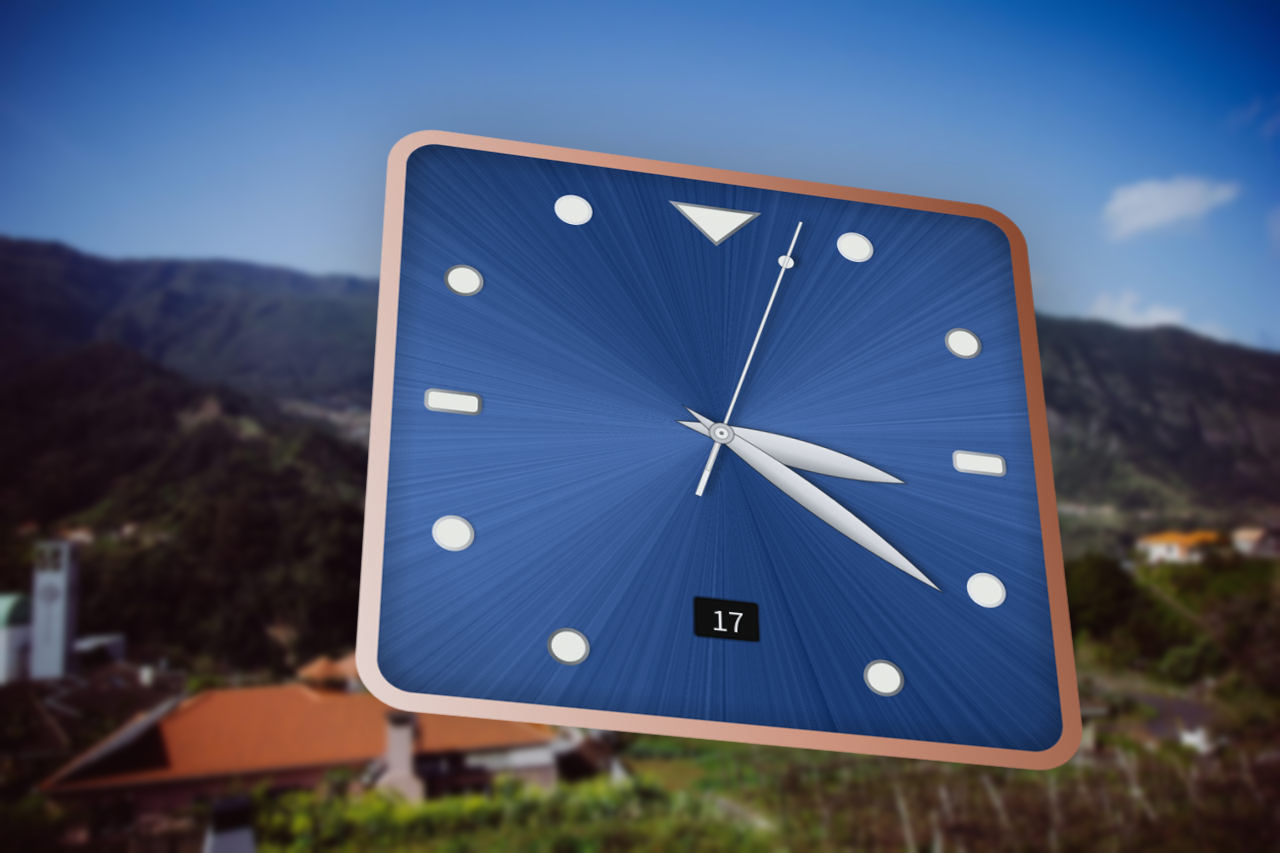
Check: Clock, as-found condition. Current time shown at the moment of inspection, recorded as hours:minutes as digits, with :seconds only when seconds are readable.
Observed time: 3:21:03
